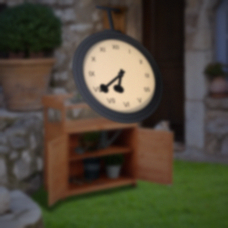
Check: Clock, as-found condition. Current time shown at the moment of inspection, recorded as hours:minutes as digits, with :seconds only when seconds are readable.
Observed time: 6:39
